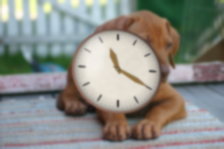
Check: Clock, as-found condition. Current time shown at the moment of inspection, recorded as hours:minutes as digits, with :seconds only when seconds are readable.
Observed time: 11:20
